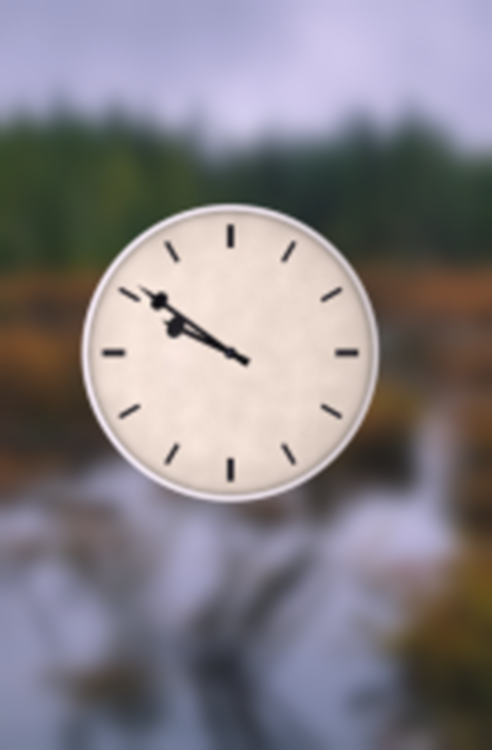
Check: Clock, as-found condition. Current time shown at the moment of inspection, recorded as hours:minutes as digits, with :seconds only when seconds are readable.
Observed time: 9:51
